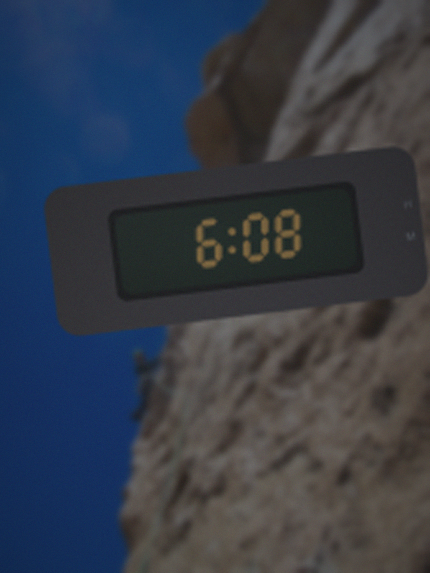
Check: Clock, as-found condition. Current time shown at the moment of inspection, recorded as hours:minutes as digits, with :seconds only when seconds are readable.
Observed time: 6:08
